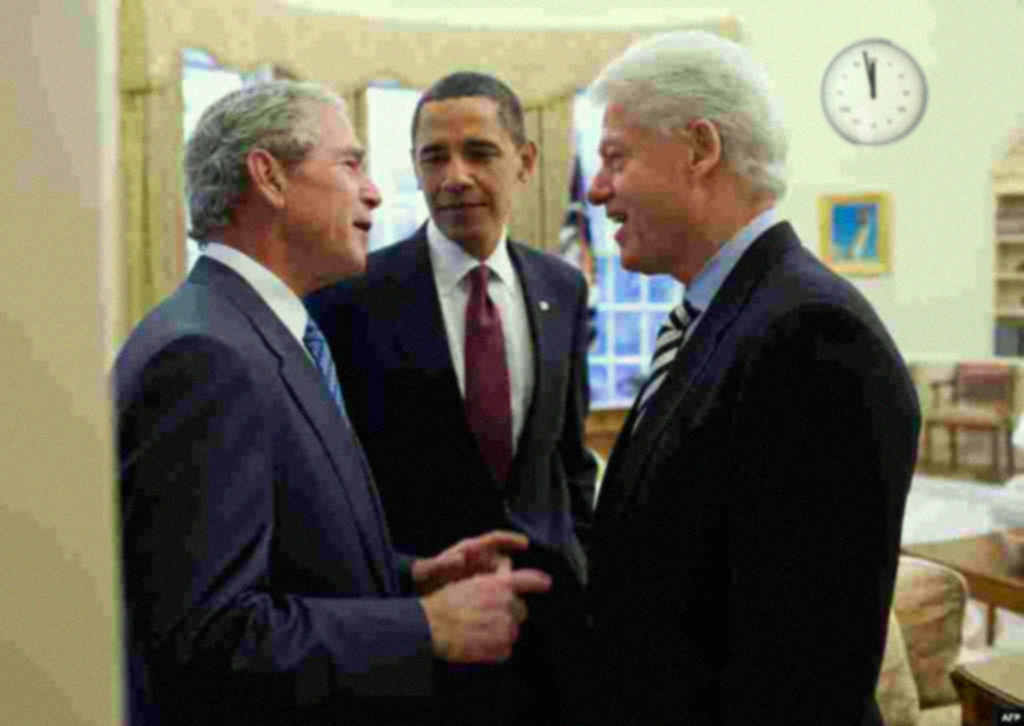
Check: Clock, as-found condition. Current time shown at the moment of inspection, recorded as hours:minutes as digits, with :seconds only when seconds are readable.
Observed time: 11:58
